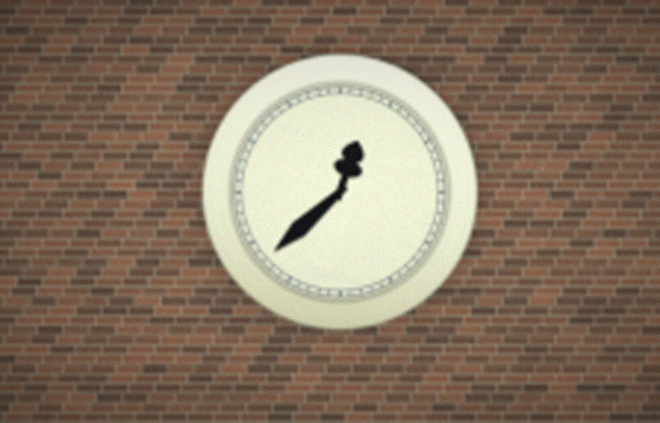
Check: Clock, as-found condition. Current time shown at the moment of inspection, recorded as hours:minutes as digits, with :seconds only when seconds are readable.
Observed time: 12:38
